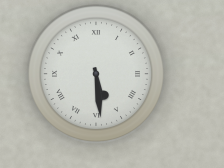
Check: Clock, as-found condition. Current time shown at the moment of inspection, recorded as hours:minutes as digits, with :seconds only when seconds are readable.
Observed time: 5:29
